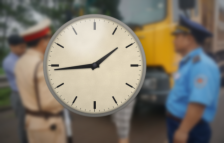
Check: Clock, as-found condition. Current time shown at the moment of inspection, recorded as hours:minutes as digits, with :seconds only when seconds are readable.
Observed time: 1:44
